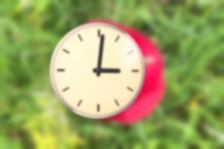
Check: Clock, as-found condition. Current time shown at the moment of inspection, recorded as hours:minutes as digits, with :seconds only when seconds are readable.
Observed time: 3:01
